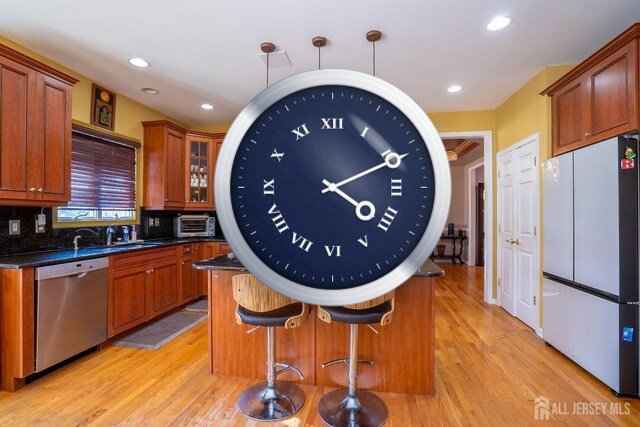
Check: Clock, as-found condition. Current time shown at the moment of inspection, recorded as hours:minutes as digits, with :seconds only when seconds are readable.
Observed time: 4:11
